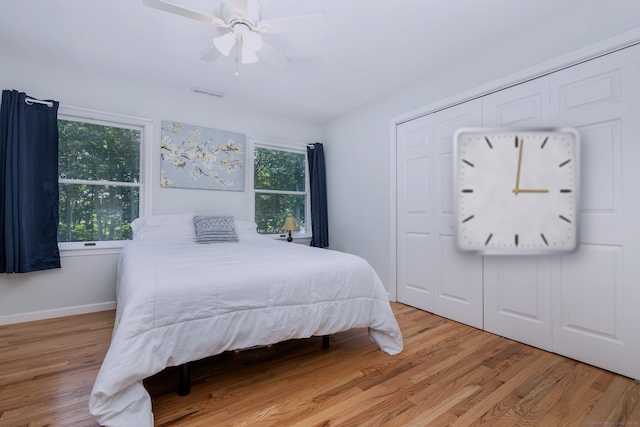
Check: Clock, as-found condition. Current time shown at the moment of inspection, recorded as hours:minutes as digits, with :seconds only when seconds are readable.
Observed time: 3:01
